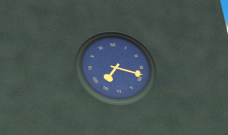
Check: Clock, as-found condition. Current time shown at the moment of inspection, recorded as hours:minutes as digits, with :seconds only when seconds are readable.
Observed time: 7:18
